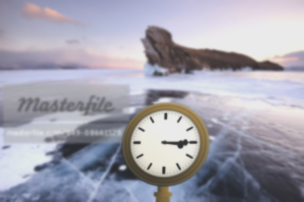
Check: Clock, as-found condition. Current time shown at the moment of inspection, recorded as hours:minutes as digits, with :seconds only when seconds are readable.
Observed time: 3:15
